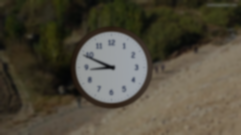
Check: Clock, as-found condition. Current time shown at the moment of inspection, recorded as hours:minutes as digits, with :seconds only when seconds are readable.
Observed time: 8:49
